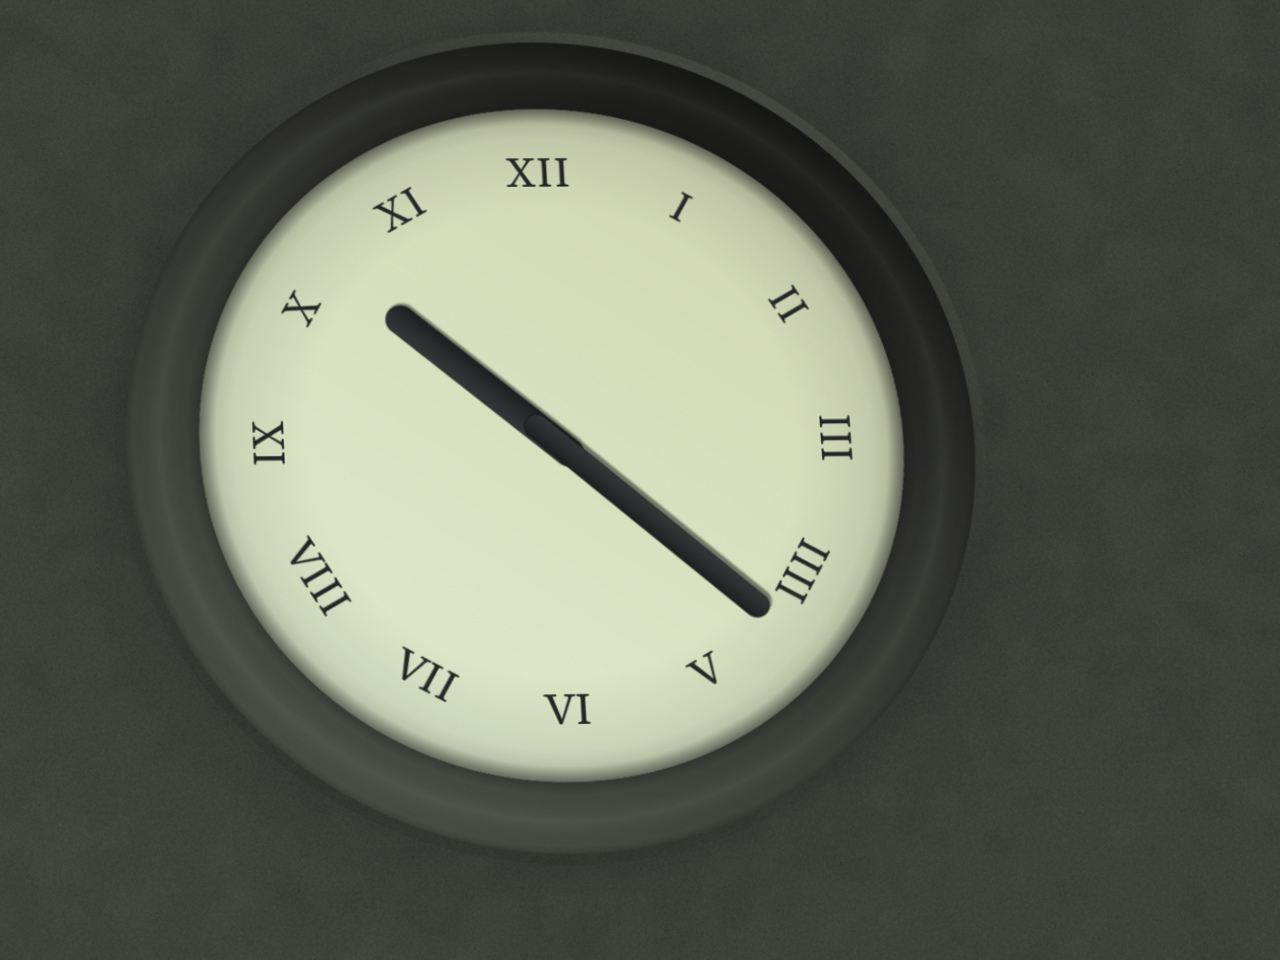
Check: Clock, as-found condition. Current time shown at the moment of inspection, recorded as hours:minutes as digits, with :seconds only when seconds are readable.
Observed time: 10:22
